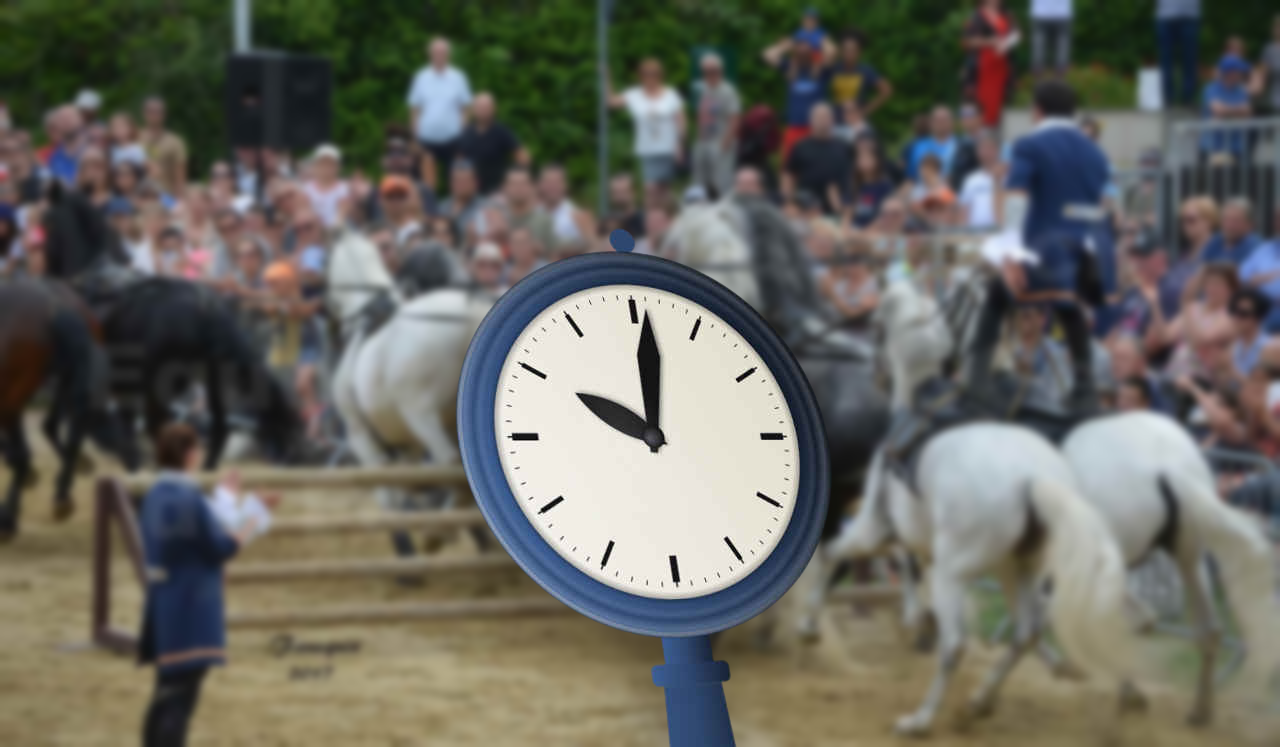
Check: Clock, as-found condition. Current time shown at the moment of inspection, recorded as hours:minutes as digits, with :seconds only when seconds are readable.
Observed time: 10:01
